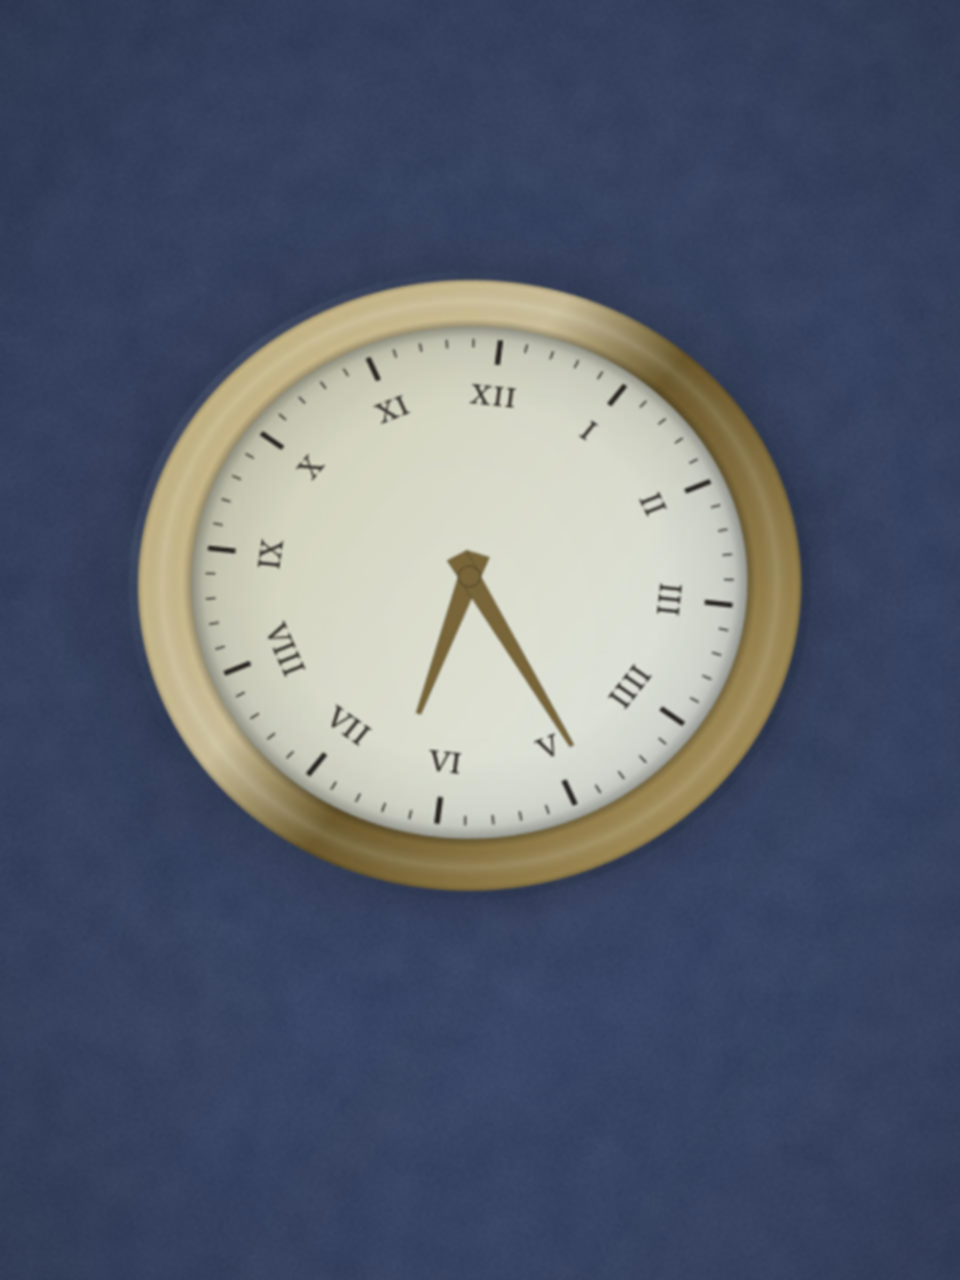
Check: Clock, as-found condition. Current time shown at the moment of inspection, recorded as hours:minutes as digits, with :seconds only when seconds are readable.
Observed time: 6:24
